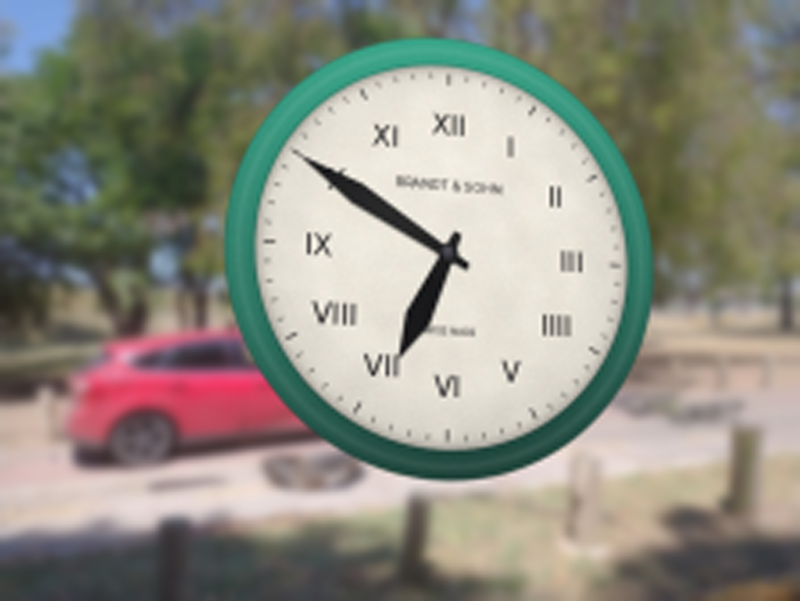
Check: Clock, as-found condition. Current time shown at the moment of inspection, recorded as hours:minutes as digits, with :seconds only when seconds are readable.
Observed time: 6:50
